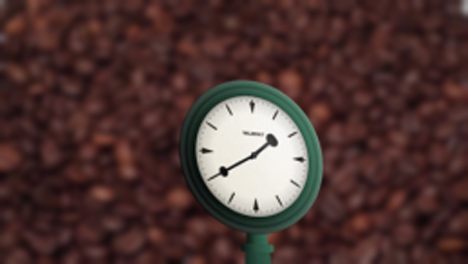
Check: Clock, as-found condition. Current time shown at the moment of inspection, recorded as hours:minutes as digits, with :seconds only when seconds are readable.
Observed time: 1:40
